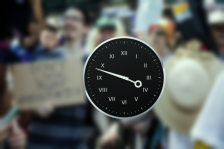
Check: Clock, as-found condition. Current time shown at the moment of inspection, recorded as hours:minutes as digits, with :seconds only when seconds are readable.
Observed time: 3:48
